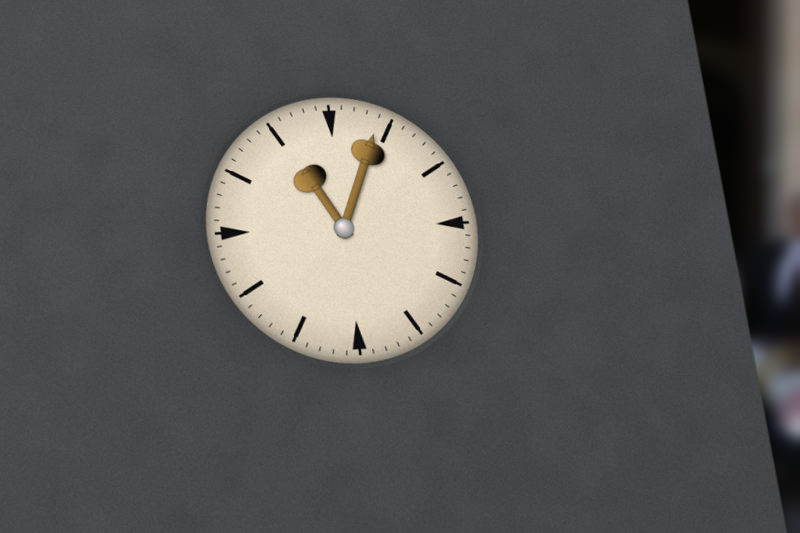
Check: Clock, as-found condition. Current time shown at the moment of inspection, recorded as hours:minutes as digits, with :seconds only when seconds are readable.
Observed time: 11:04
